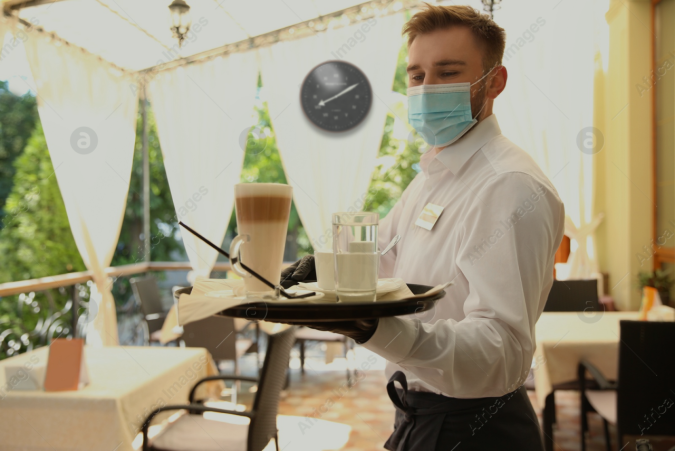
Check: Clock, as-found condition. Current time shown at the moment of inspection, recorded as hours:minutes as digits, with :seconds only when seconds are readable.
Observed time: 8:10
